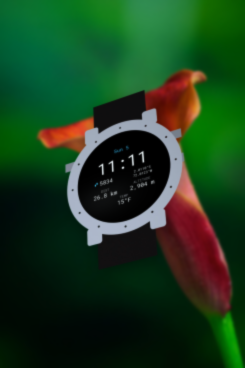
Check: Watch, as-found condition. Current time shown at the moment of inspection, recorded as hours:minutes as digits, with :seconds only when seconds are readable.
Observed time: 11:11
